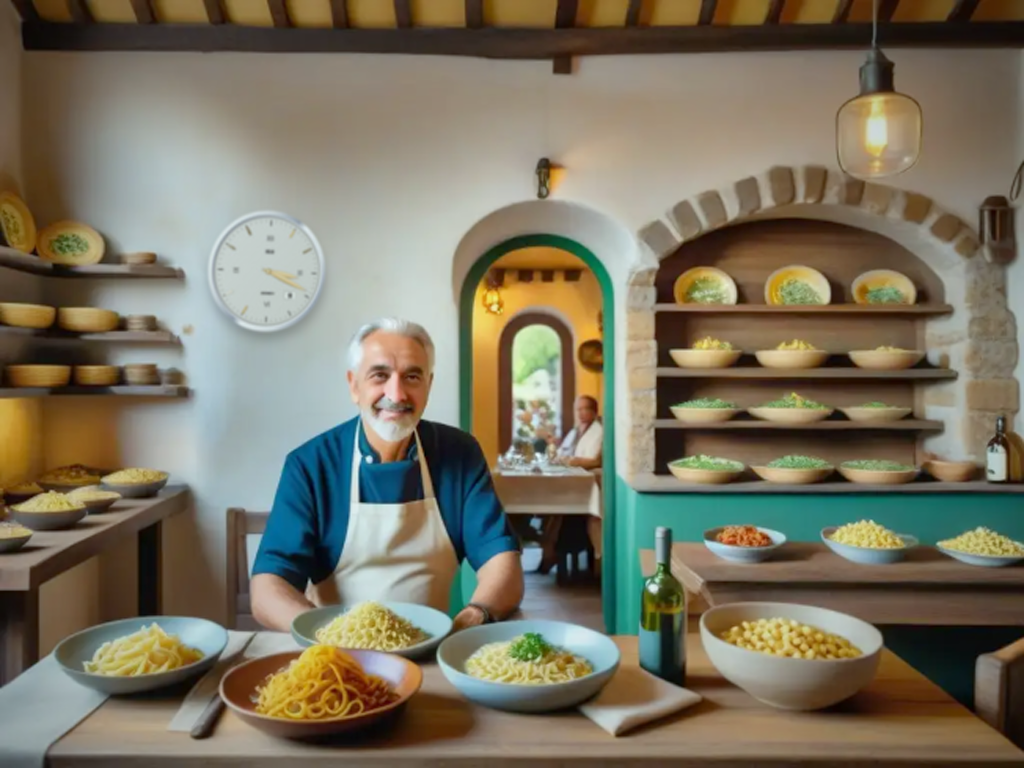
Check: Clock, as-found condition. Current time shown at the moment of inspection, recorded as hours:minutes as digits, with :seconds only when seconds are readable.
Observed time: 3:19
